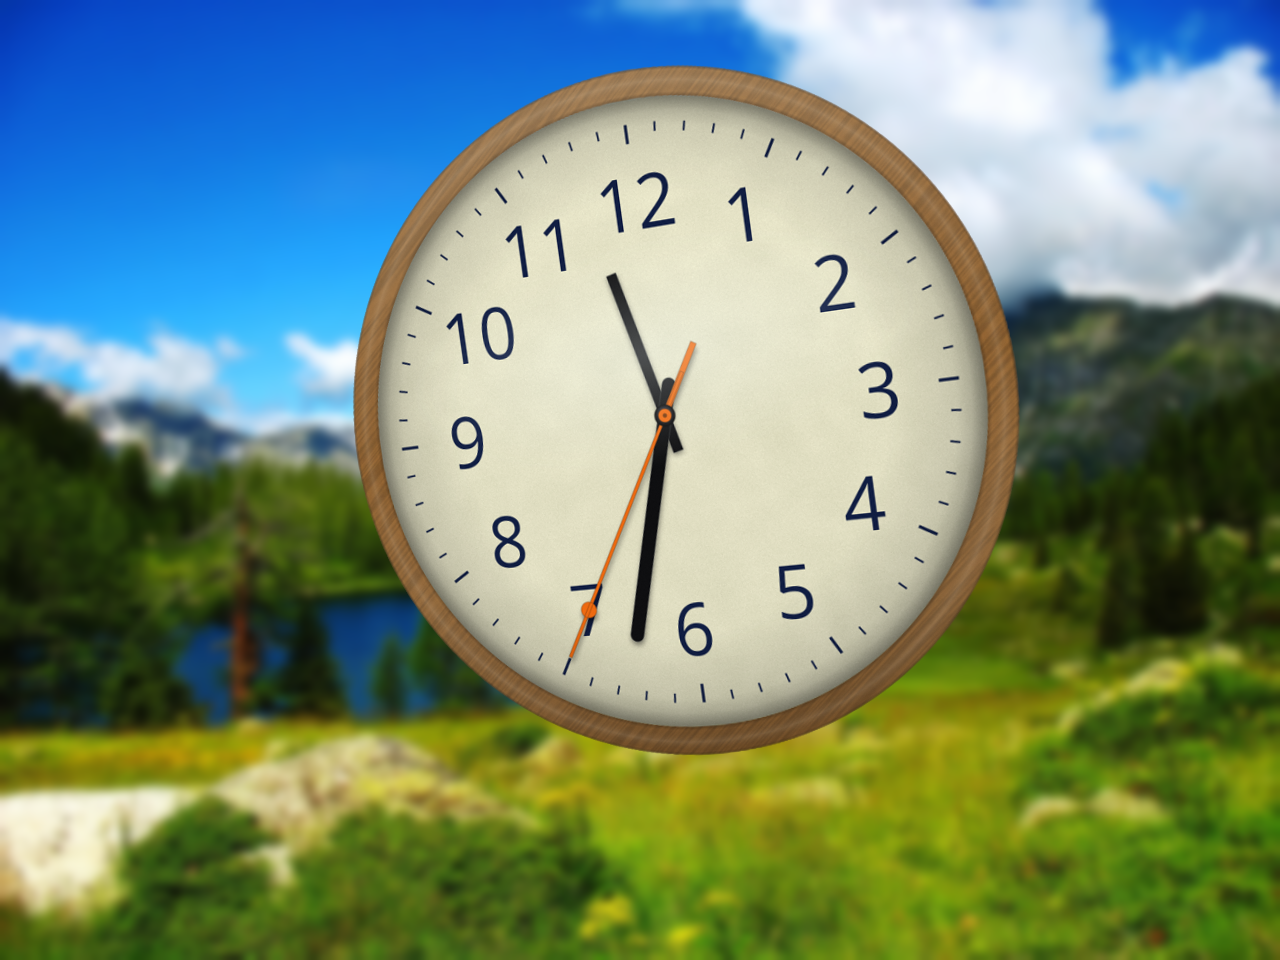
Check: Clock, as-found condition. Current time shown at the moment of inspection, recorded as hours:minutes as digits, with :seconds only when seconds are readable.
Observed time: 11:32:35
